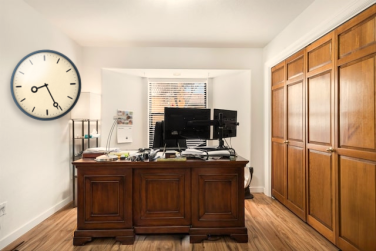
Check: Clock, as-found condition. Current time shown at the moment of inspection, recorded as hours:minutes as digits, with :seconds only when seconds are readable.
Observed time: 8:26
